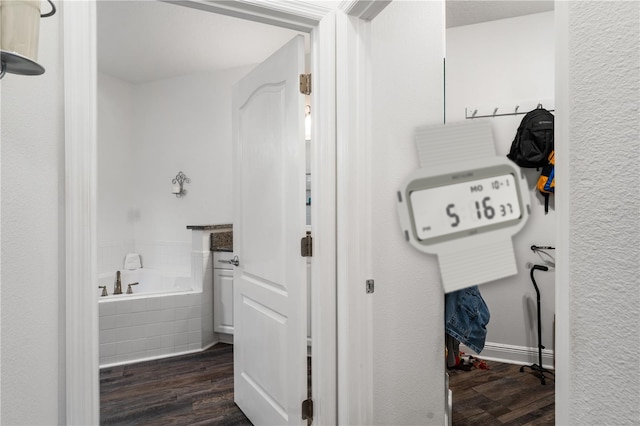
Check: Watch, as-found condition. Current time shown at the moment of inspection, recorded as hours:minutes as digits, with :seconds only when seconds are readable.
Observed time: 5:16:37
